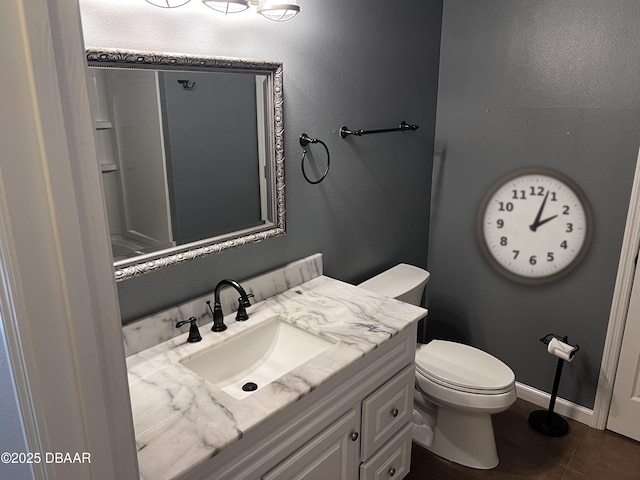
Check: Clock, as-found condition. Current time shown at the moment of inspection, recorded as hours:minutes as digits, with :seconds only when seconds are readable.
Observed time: 2:03
